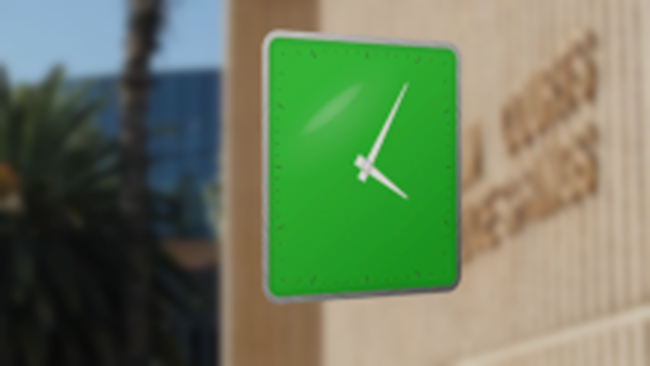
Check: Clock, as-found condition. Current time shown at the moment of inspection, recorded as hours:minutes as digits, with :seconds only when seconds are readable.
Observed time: 4:05
